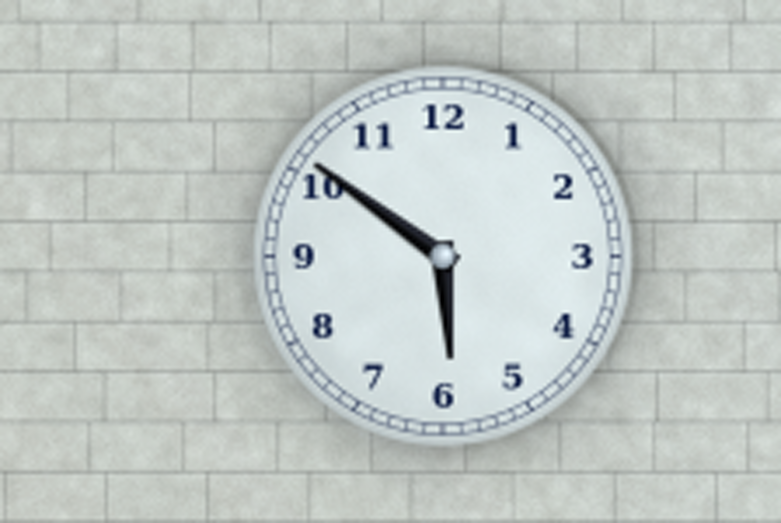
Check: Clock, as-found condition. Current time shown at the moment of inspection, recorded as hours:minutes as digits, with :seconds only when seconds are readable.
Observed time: 5:51
